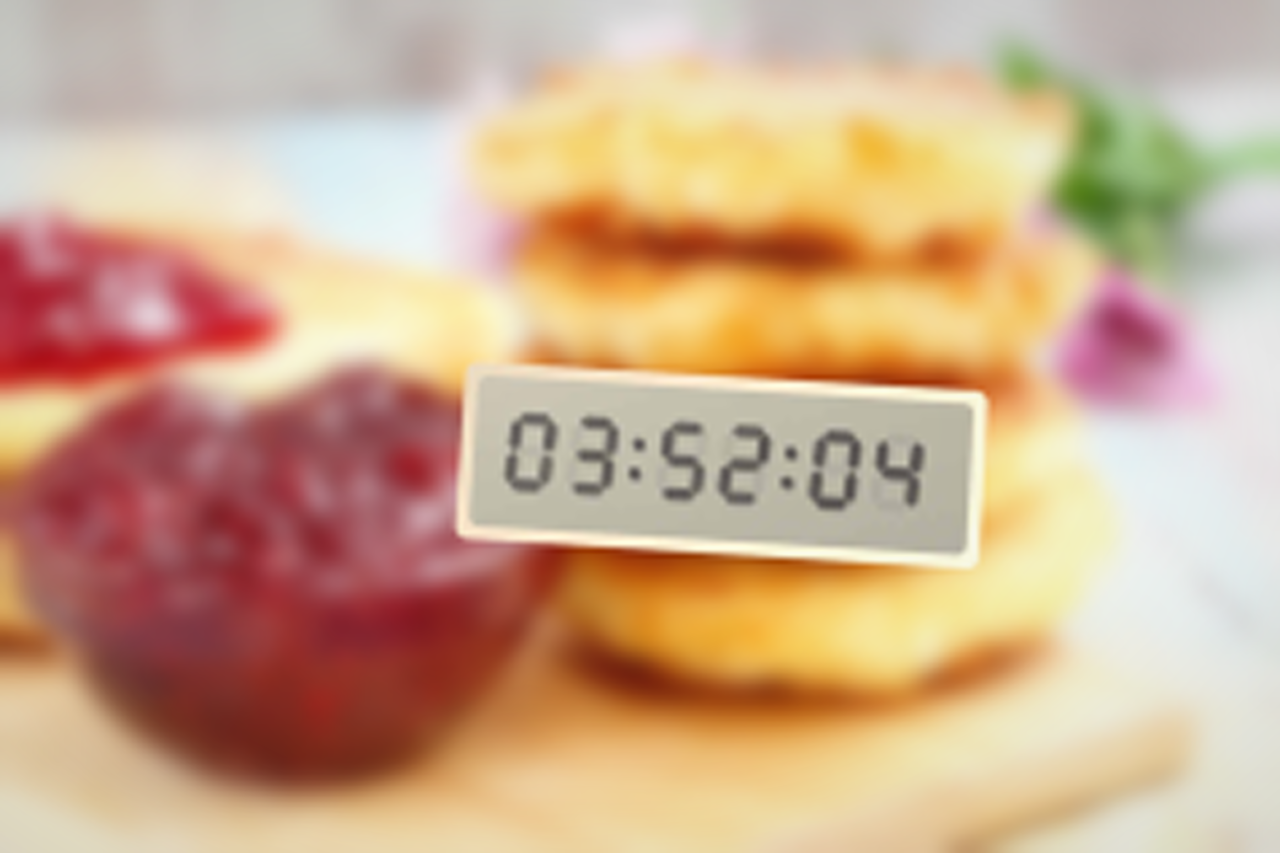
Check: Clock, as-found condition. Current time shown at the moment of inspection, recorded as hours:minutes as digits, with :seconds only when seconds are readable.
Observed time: 3:52:04
